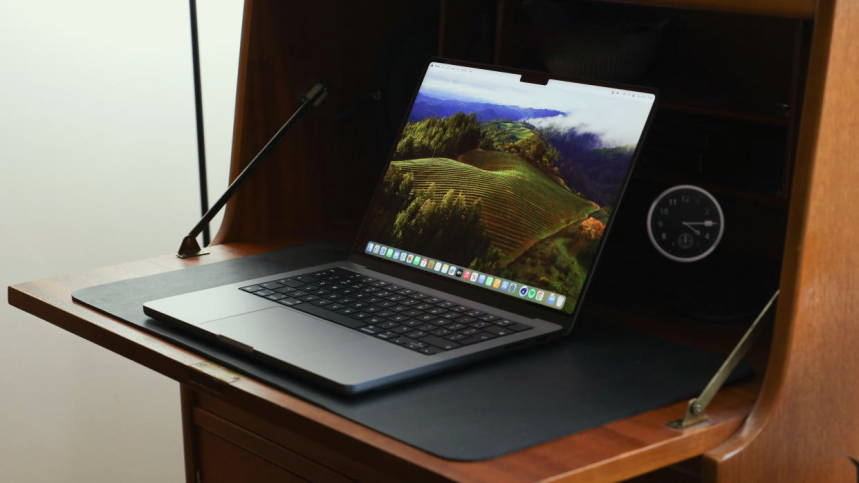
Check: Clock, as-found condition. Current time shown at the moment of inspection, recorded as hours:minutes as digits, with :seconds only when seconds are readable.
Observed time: 4:15
